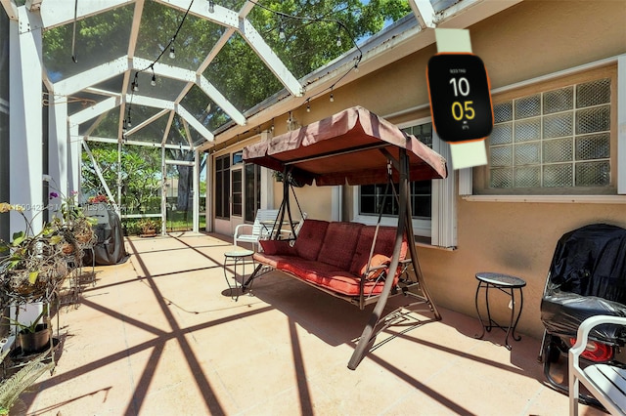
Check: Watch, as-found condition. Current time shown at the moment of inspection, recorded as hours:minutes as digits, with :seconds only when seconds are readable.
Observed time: 10:05
